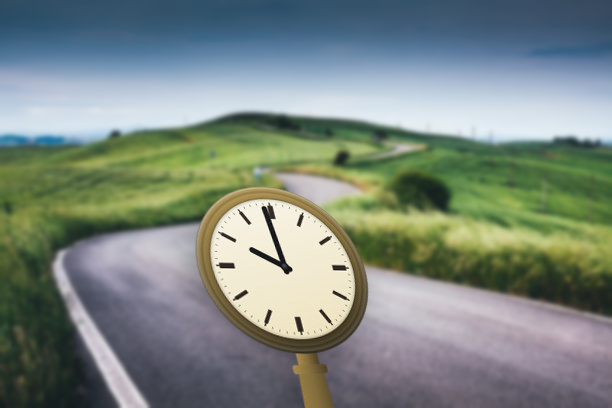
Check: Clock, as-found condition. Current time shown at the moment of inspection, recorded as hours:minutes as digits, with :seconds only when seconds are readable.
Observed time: 9:59
